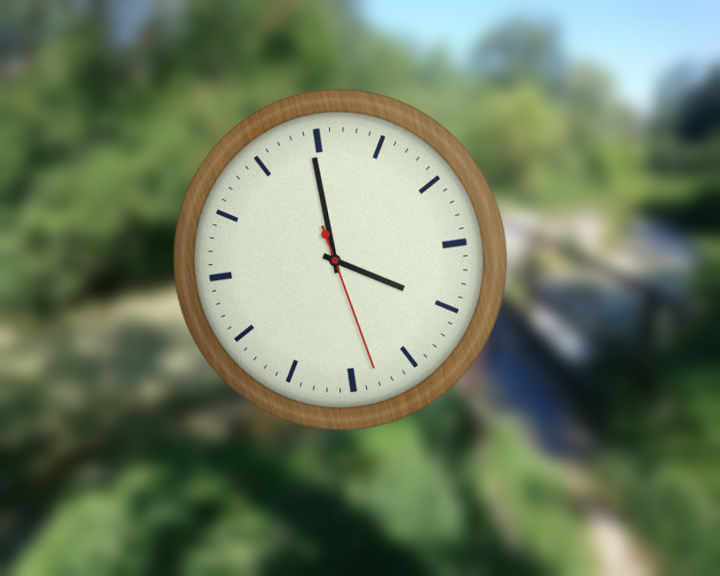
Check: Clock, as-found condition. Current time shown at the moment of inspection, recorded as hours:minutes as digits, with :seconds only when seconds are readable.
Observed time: 3:59:28
